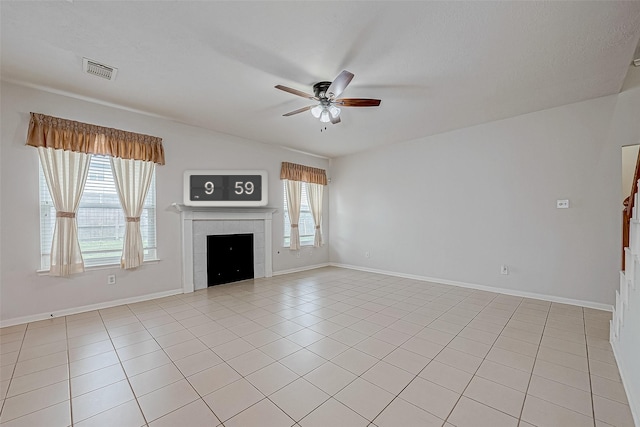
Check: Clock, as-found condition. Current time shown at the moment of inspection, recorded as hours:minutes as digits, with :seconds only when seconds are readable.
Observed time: 9:59
